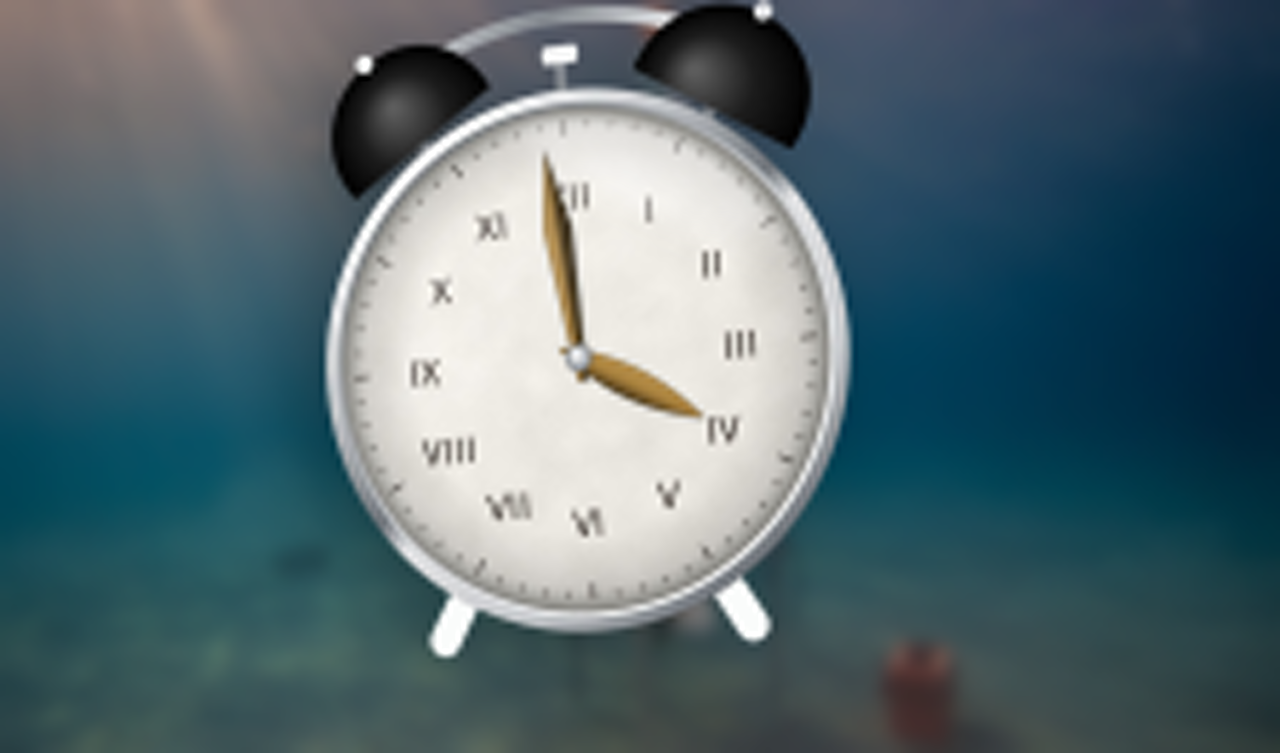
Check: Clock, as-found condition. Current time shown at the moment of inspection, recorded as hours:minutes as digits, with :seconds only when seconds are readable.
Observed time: 3:59
